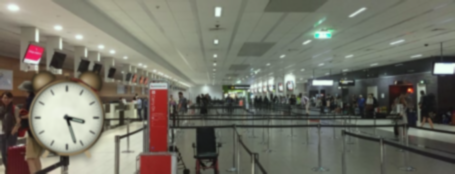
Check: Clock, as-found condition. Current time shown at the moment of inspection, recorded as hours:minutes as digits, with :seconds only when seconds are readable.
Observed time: 3:27
